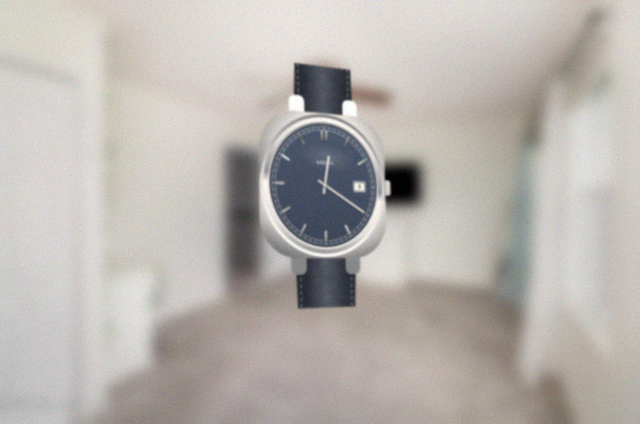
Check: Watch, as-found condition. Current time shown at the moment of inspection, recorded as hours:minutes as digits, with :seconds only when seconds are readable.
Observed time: 12:20
